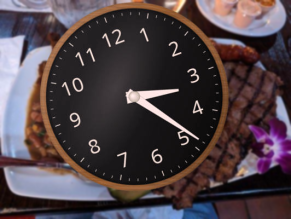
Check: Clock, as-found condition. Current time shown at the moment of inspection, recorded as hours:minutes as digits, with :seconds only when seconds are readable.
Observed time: 3:24
